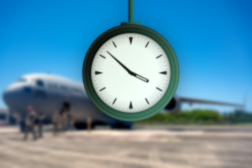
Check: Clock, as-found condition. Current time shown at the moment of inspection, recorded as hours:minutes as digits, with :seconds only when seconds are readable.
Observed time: 3:52
